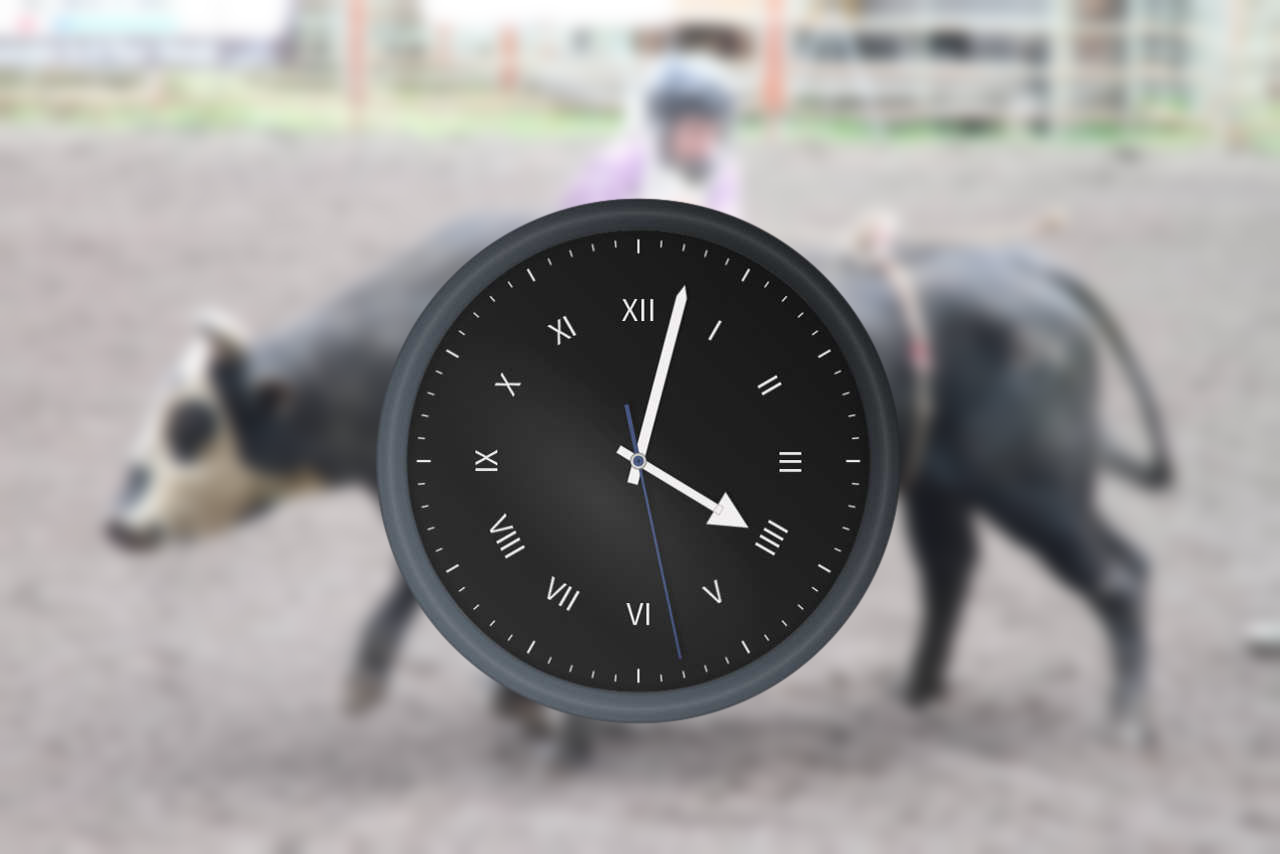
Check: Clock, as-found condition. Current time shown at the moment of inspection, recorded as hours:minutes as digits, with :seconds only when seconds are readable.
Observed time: 4:02:28
